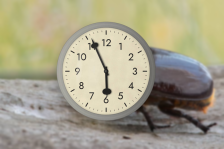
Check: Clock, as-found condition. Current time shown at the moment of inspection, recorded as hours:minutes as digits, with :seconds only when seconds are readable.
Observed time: 5:56
